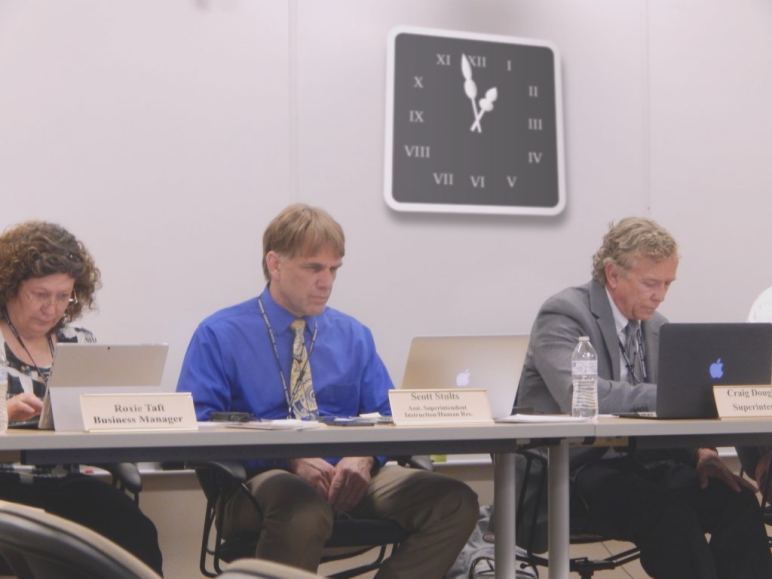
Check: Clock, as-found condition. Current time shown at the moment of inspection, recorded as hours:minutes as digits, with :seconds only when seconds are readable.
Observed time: 12:58
